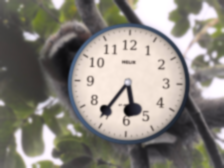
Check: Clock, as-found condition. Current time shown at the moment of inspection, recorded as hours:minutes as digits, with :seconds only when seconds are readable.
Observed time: 5:36
